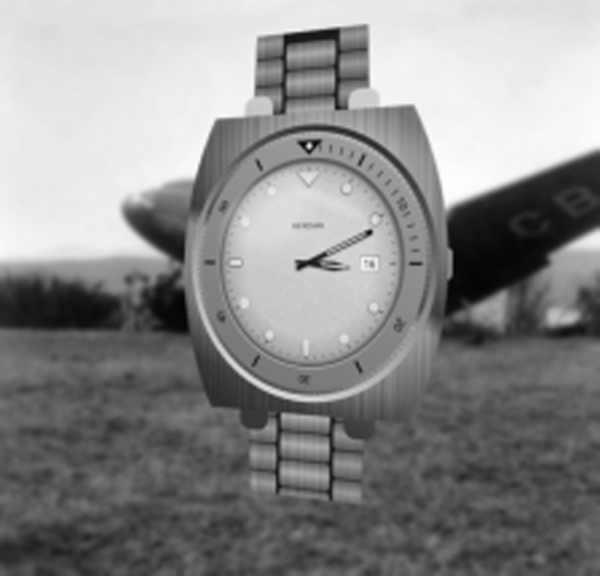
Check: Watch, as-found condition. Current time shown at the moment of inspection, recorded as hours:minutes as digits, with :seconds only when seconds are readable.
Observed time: 3:11
